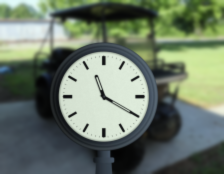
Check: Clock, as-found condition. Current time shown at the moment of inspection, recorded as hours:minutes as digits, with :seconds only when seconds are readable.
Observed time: 11:20
